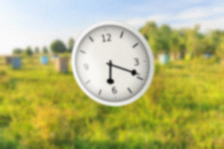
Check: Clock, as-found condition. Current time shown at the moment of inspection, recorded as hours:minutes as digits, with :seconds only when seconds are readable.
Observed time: 6:19
